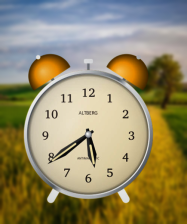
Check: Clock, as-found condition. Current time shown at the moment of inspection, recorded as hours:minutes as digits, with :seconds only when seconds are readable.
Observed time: 5:39
